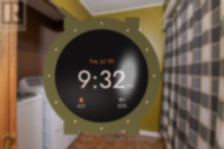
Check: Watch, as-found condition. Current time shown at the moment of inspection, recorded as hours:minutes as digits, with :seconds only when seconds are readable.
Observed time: 9:32
